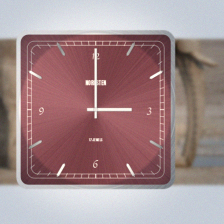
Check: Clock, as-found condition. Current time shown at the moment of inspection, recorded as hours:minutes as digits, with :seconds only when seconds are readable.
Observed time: 3:00
